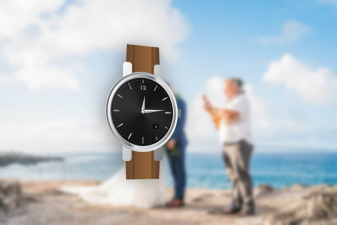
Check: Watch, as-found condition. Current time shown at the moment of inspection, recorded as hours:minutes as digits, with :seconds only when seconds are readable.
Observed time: 12:14
